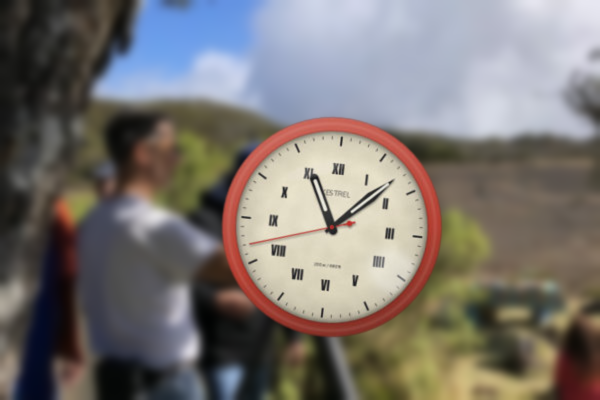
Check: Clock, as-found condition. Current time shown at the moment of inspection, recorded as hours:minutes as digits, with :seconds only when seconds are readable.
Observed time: 11:07:42
